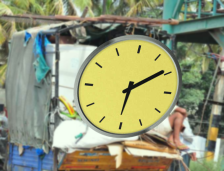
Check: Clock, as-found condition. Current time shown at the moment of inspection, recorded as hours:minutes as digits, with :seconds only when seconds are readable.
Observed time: 6:09
